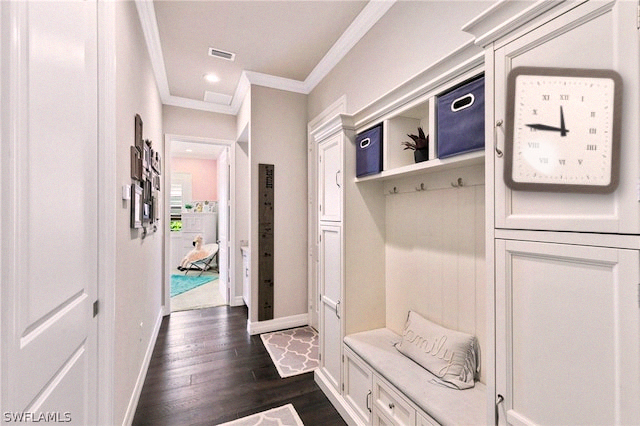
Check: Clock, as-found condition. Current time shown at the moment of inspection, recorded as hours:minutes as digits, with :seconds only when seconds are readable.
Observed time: 11:46
